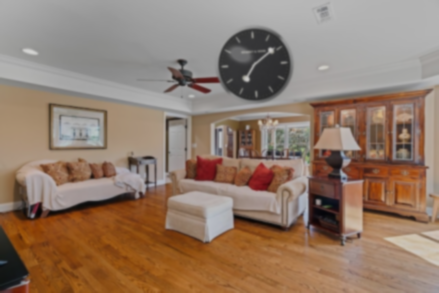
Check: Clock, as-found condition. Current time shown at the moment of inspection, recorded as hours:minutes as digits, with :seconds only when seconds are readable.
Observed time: 7:09
